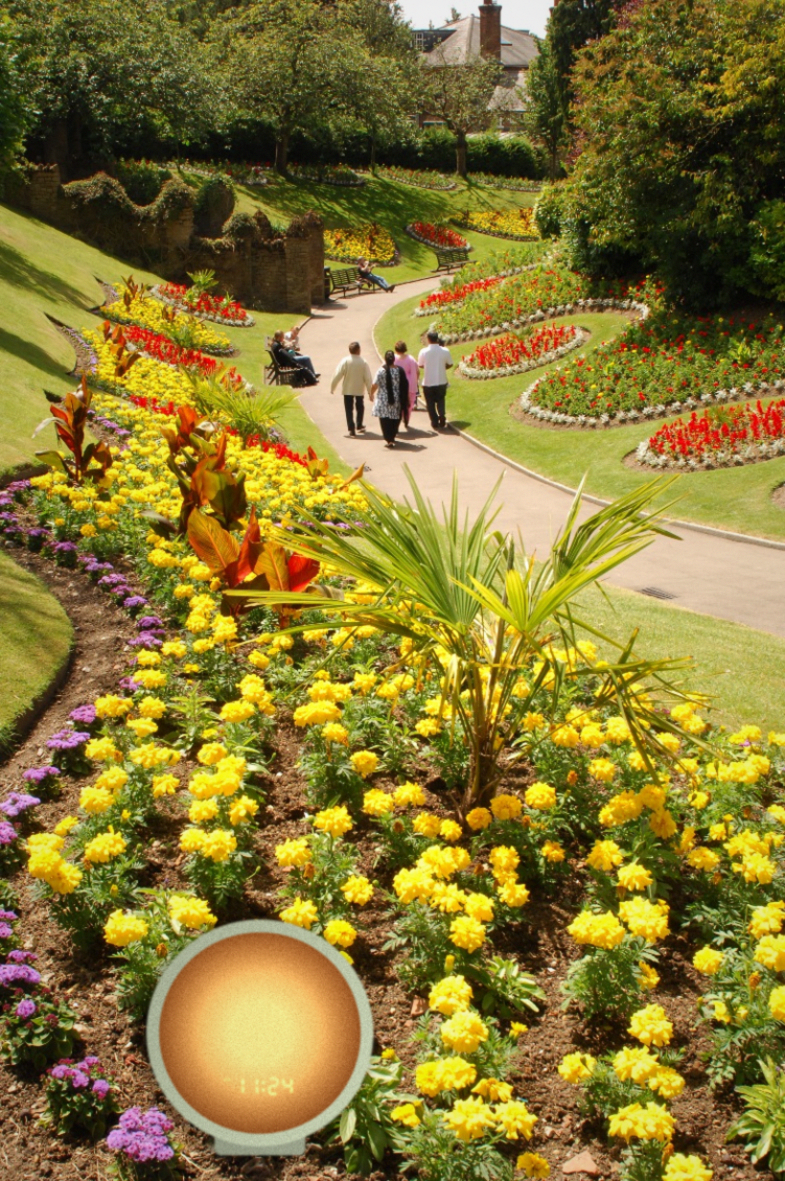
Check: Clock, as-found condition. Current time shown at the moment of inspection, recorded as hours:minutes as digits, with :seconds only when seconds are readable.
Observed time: 11:24
